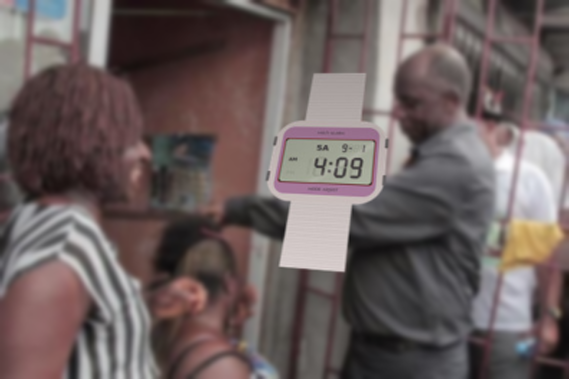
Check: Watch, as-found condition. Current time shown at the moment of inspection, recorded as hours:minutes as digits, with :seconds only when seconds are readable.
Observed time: 4:09
